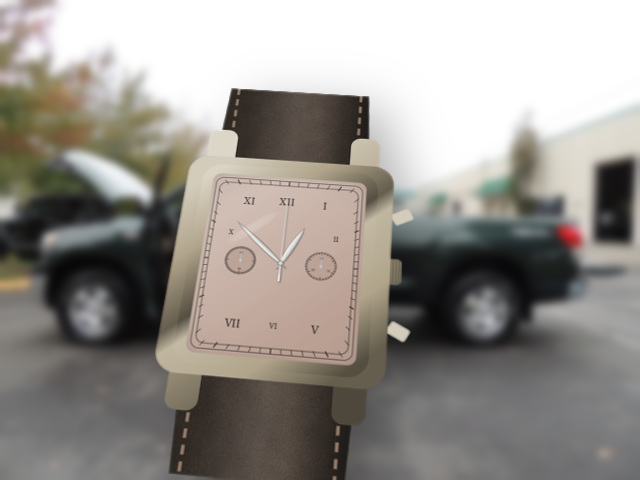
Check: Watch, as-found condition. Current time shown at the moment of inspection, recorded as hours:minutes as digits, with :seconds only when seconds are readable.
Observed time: 12:52
